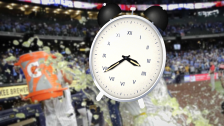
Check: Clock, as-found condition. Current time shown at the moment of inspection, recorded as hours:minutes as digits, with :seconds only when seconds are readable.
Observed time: 3:39
